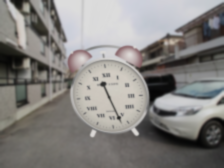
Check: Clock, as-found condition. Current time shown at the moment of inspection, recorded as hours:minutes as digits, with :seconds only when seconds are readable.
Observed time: 11:27
